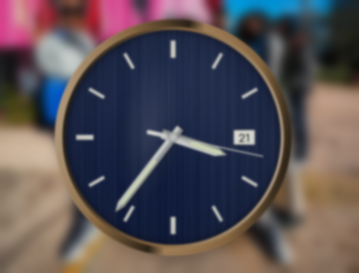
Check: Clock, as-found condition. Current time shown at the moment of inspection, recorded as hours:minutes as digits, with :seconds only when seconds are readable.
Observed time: 3:36:17
